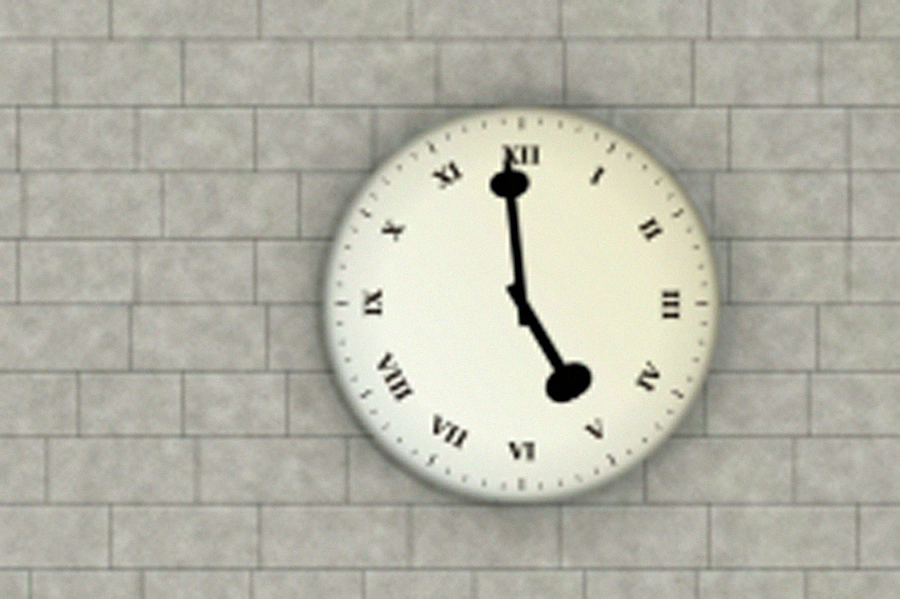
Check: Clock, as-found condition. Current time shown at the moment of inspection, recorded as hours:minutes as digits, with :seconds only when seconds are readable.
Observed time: 4:59
